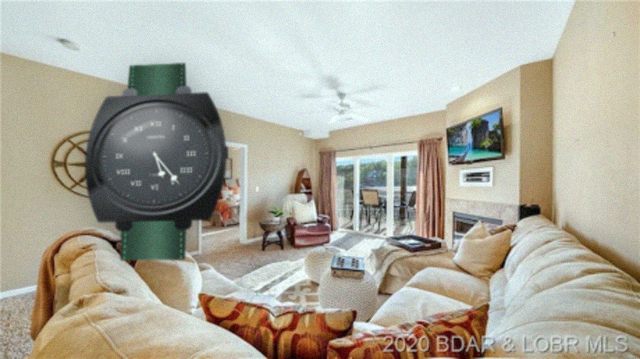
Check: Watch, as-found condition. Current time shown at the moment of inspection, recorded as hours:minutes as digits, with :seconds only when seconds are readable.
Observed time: 5:24
